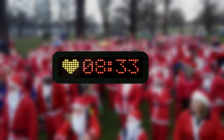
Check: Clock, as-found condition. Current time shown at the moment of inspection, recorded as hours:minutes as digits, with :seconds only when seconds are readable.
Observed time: 8:33
